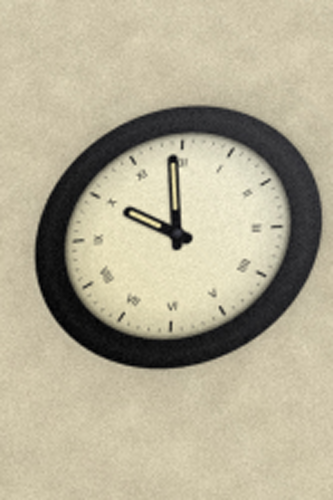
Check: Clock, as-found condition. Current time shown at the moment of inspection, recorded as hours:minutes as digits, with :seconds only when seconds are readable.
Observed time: 9:59
